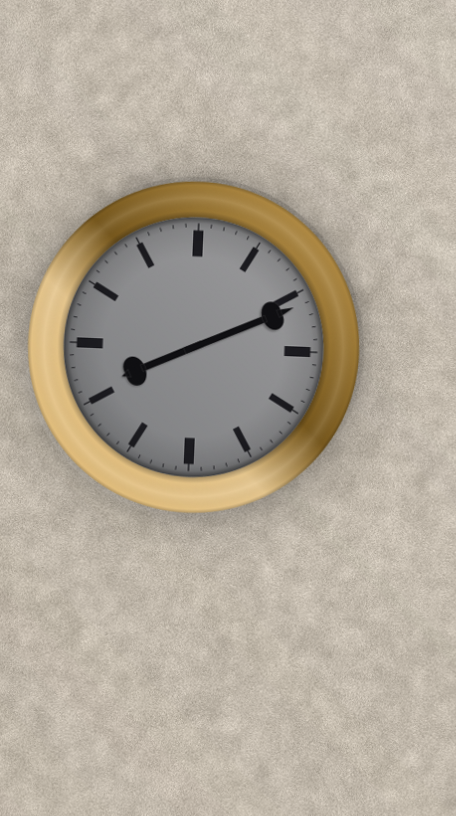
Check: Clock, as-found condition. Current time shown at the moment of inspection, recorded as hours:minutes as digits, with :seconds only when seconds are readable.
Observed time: 8:11
